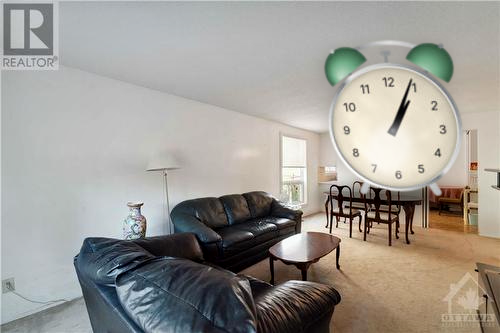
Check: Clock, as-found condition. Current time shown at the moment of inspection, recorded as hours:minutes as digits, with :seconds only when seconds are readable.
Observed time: 1:04
